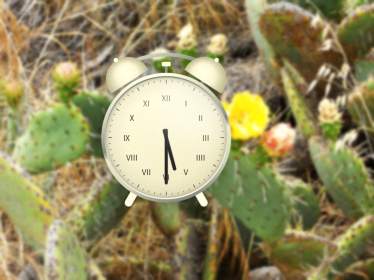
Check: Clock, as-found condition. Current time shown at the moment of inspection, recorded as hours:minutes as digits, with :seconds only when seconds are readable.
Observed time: 5:30
